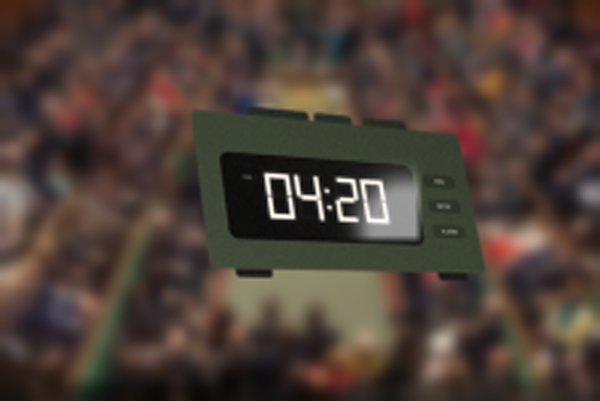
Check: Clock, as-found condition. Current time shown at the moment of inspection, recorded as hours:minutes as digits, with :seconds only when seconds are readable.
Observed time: 4:20
